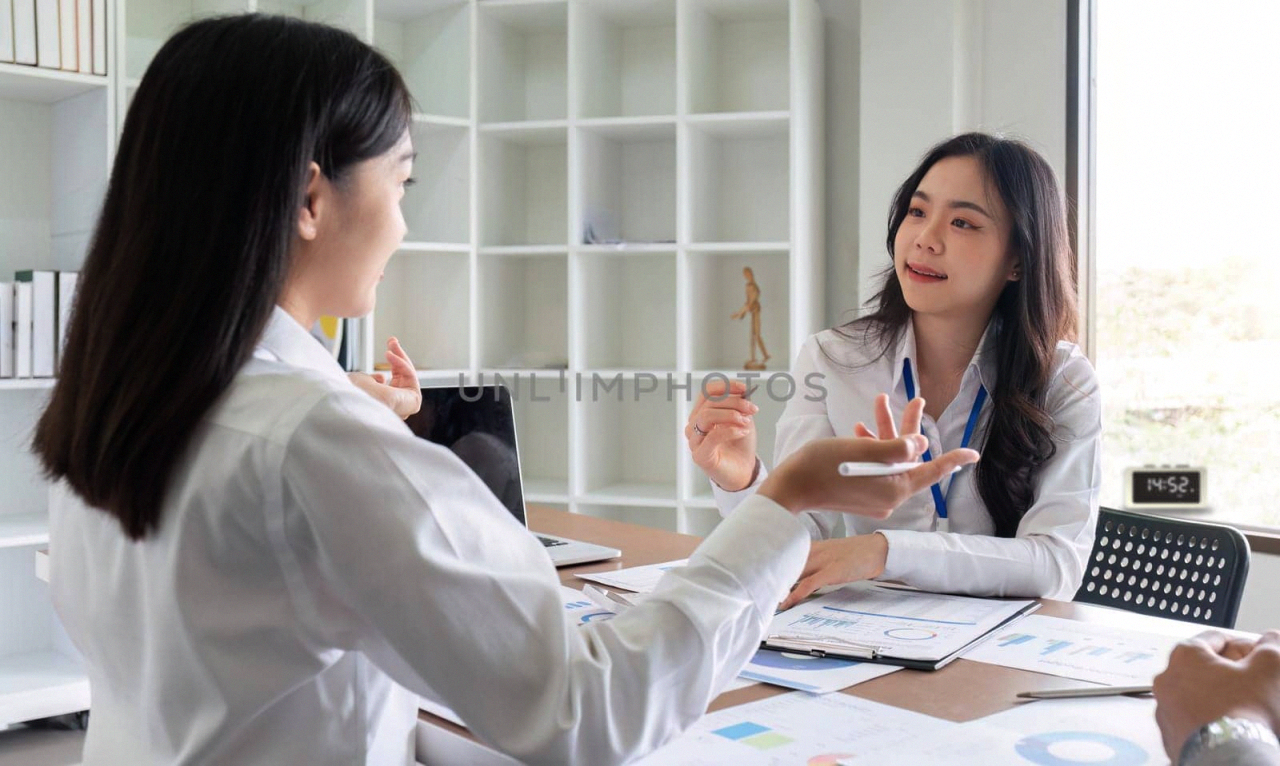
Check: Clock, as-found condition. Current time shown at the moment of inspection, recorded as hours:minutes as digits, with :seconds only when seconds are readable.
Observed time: 14:52
